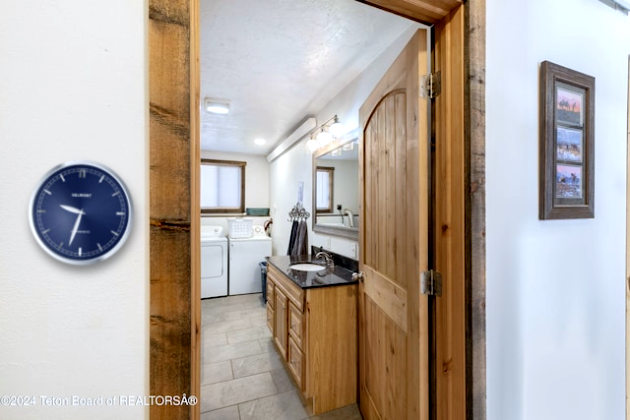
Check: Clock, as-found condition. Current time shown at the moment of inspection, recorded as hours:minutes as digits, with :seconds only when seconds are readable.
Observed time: 9:33
